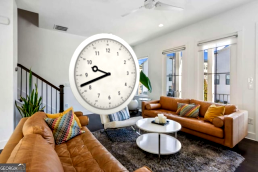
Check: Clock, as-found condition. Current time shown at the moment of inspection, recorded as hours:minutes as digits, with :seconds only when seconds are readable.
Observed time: 9:42
